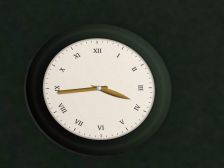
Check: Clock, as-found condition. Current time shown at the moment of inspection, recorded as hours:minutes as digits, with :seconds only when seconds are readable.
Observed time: 3:44
